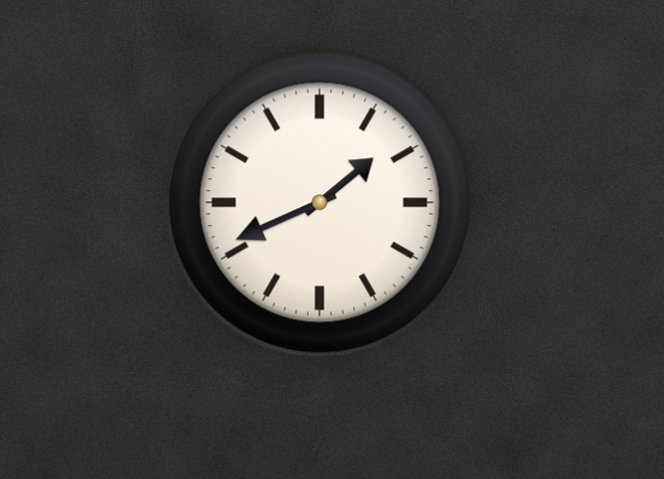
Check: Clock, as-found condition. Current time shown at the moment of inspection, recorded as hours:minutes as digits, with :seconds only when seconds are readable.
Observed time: 1:41
